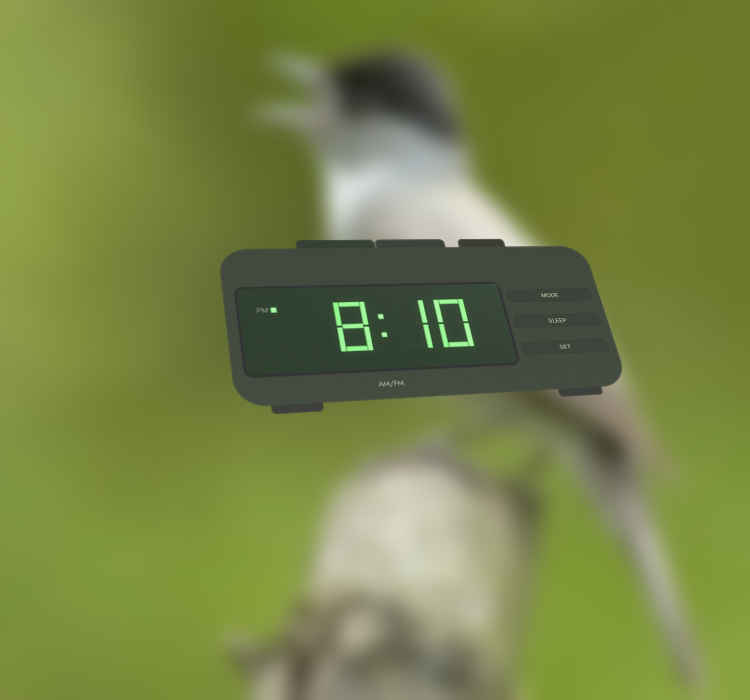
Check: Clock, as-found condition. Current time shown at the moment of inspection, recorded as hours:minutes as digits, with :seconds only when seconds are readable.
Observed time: 8:10
